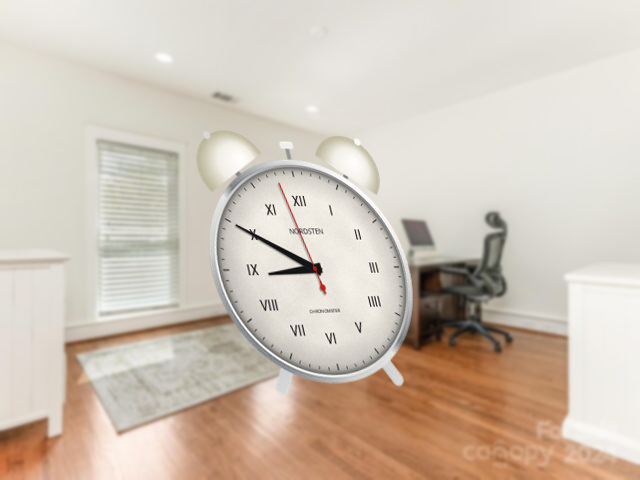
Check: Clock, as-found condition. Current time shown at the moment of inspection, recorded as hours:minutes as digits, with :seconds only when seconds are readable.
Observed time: 8:49:58
